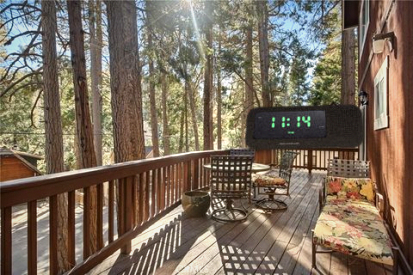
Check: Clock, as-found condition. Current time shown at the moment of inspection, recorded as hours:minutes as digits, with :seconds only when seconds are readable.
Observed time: 11:14
